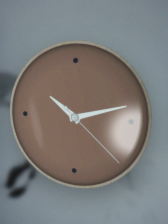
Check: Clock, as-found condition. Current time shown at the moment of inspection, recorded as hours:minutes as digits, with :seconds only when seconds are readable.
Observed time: 10:12:22
